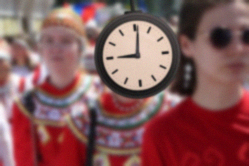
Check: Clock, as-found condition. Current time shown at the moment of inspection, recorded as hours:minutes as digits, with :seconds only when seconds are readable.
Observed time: 9:01
